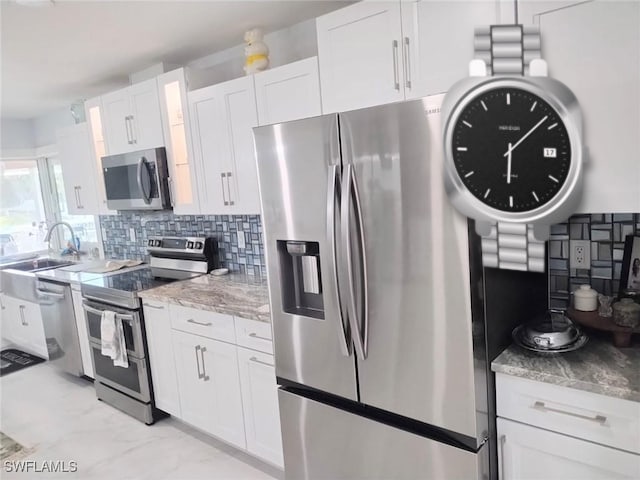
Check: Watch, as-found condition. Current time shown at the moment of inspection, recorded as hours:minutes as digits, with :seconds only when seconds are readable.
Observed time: 6:08
